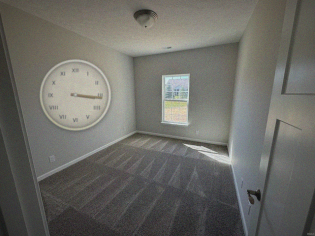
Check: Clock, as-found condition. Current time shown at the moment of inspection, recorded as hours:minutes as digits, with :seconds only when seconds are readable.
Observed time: 3:16
